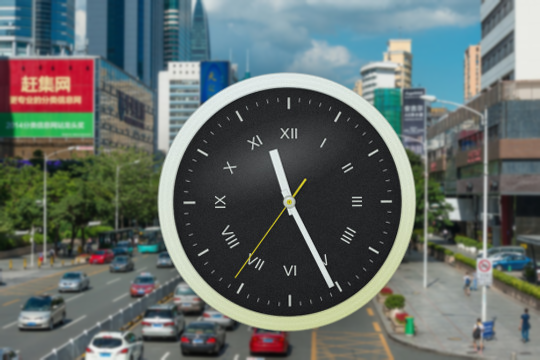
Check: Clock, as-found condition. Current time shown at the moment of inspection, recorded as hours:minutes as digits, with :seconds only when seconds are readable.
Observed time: 11:25:36
